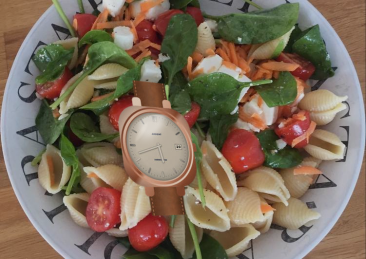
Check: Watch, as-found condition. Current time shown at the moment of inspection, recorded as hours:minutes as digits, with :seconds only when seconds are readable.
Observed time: 5:42
